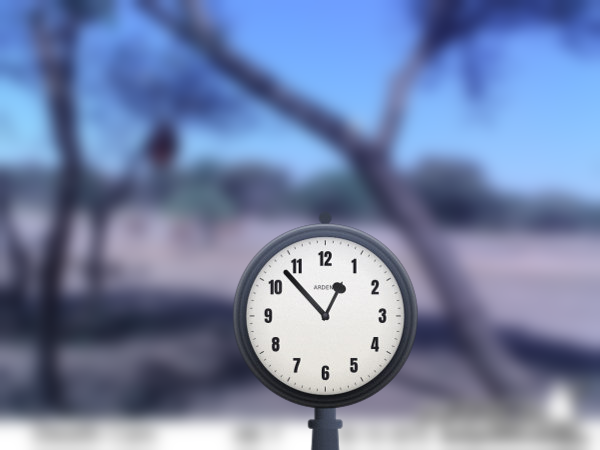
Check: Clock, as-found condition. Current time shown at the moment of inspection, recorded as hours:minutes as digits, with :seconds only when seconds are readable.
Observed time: 12:53
